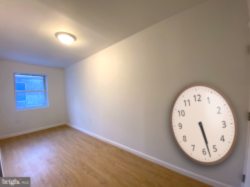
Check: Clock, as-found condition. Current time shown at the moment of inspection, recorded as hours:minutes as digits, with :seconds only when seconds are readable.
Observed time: 5:28
